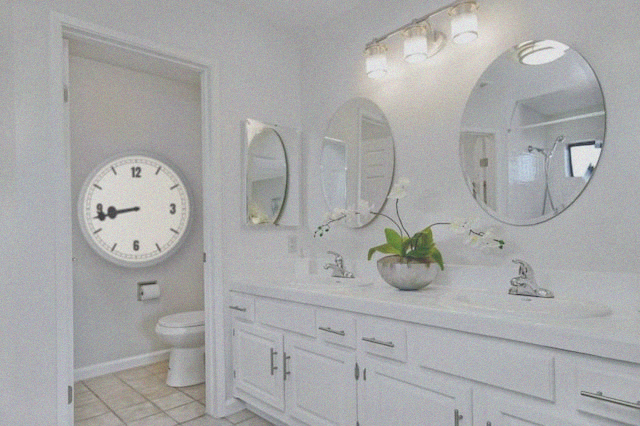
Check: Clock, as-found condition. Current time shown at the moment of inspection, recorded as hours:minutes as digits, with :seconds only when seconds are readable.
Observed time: 8:43
